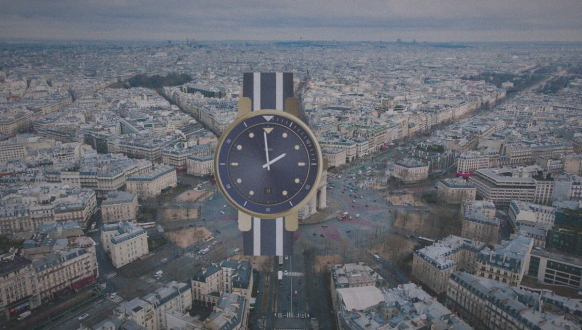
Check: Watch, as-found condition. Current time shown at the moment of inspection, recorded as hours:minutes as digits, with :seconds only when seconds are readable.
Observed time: 1:59
